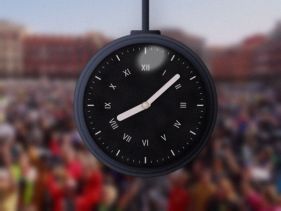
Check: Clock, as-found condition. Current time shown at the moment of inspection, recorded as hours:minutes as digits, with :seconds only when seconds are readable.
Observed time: 8:08
